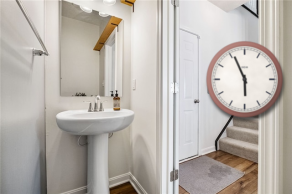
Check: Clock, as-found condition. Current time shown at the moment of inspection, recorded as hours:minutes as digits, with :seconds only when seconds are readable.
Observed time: 5:56
